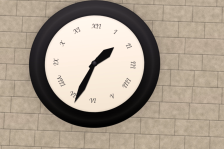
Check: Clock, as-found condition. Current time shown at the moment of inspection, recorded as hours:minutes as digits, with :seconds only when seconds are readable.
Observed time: 1:34
